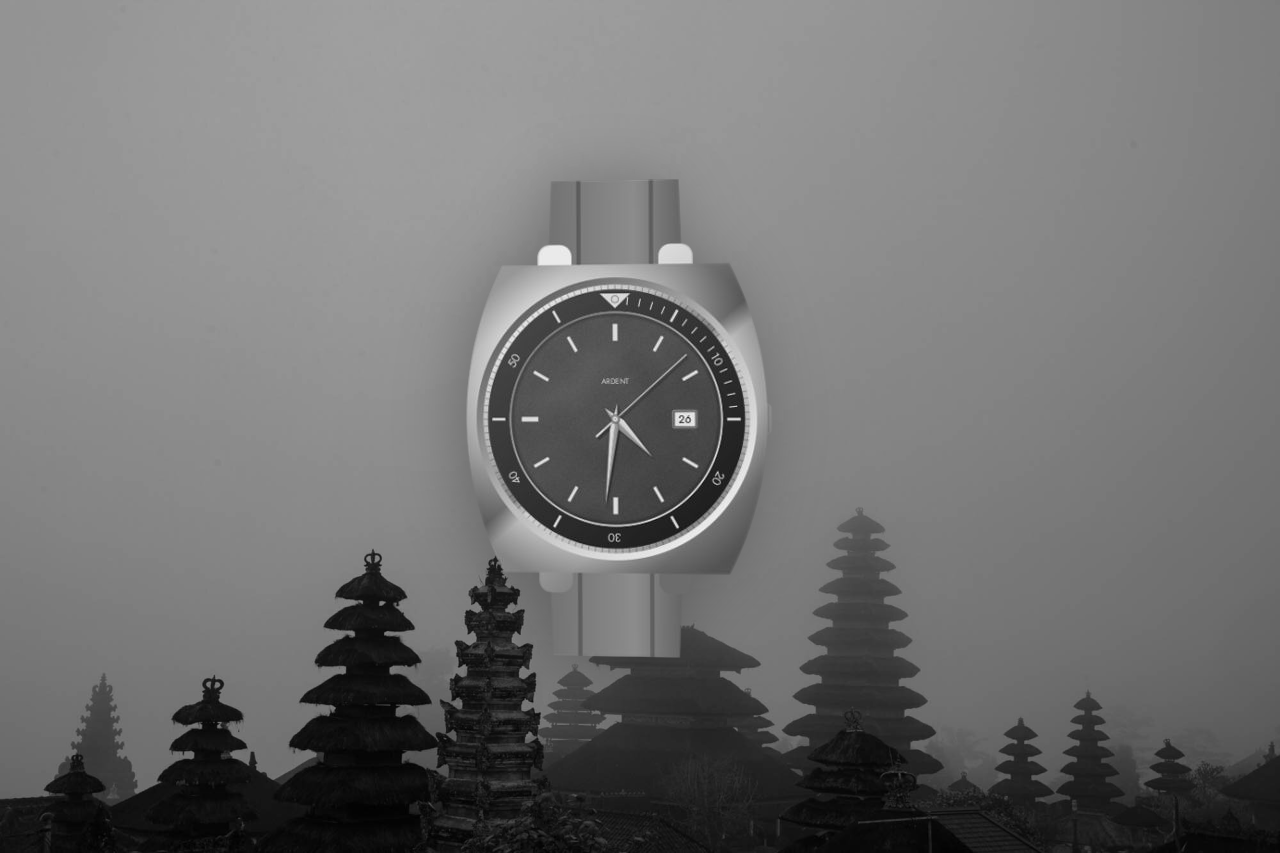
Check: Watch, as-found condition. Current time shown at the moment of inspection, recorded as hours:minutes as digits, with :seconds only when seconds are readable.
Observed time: 4:31:08
